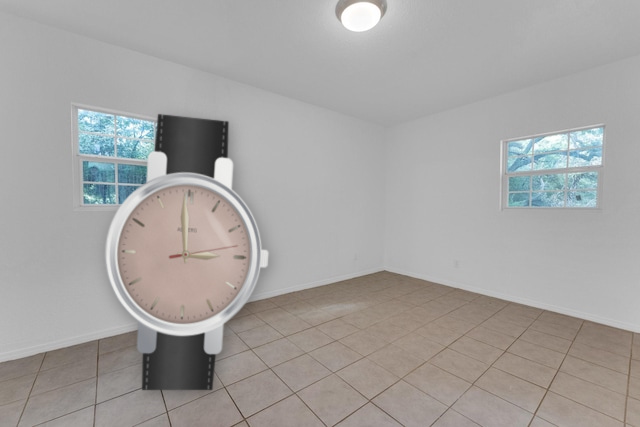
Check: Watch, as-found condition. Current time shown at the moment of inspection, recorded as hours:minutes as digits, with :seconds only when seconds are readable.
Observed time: 2:59:13
